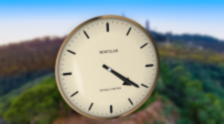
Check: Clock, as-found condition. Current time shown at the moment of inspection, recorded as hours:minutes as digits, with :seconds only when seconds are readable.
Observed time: 4:21
